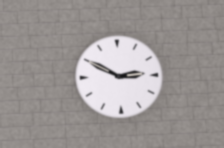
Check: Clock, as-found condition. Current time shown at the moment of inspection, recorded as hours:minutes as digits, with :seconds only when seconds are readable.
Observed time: 2:50
